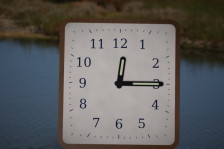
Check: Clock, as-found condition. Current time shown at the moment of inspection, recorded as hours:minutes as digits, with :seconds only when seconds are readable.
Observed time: 12:15
